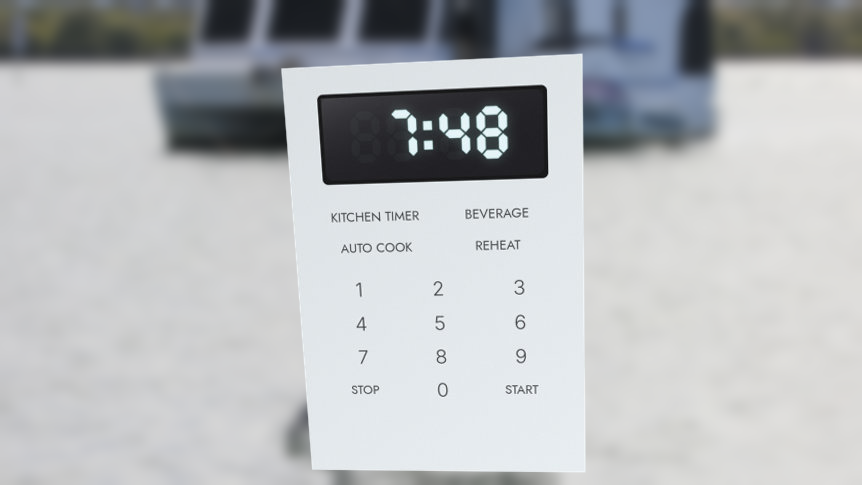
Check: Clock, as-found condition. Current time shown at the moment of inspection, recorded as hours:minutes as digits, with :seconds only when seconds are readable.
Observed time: 7:48
